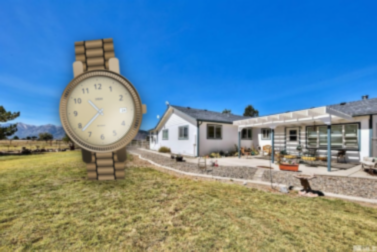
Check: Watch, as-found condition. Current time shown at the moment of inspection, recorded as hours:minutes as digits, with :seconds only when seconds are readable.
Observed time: 10:38
